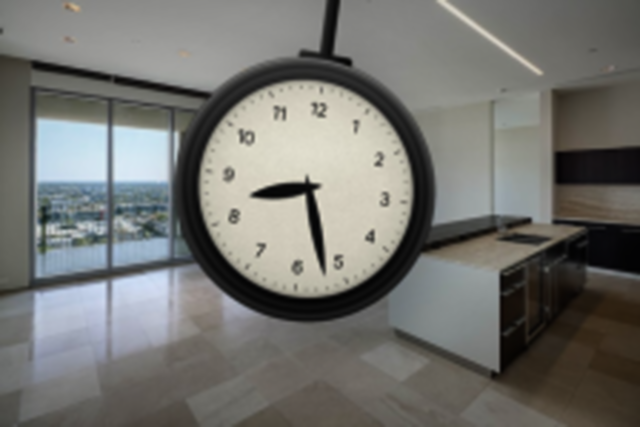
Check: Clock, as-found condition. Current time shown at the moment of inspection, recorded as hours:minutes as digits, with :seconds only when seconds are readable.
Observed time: 8:27
